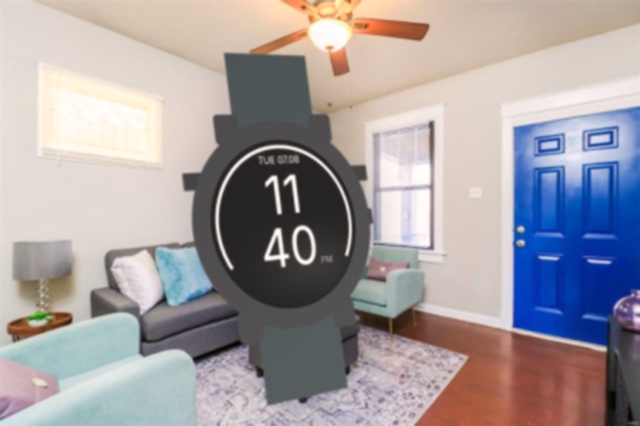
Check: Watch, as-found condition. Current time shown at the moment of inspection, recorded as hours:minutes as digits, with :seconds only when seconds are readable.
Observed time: 11:40
